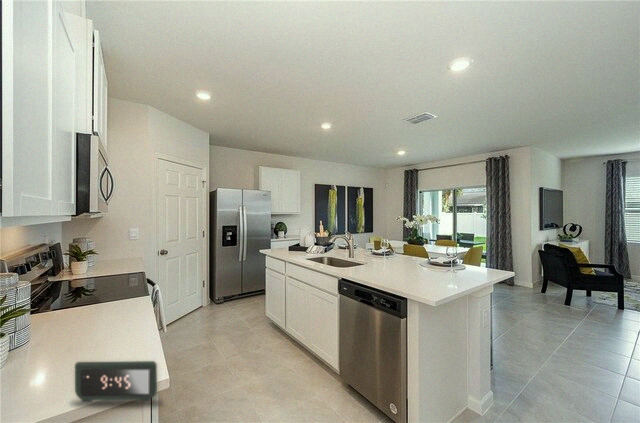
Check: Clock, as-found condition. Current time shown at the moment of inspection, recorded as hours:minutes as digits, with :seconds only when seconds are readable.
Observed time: 9:45
